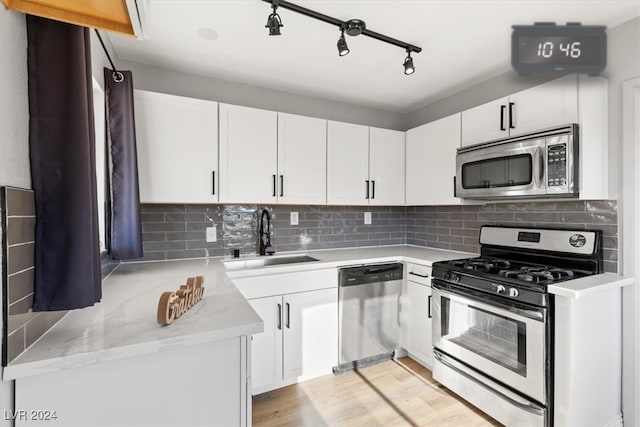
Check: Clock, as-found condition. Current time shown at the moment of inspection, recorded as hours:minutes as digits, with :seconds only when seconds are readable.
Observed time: 10:46
